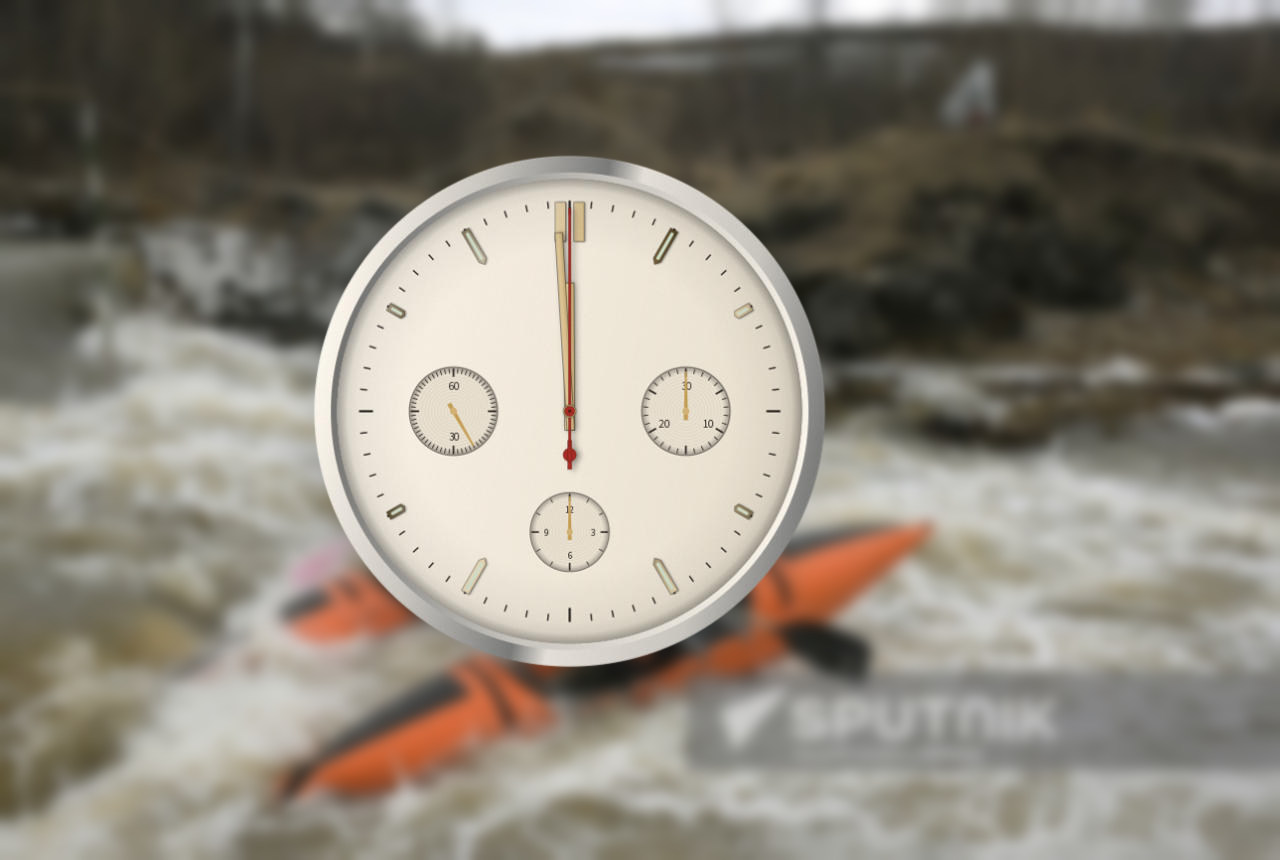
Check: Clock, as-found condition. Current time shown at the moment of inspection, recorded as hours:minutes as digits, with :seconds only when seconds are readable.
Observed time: 11:59:25
